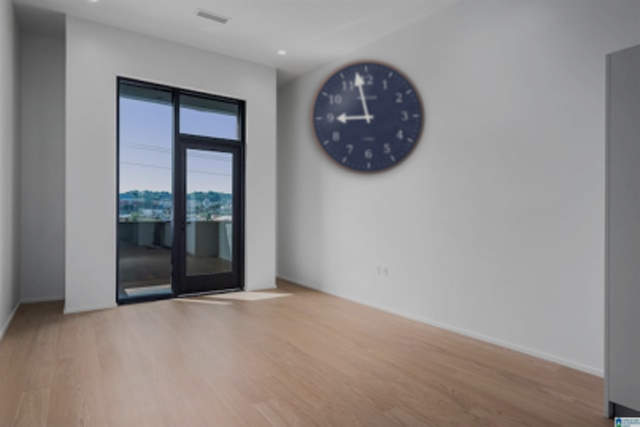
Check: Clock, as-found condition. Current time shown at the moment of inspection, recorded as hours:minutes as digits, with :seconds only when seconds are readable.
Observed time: 8:58
